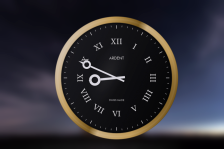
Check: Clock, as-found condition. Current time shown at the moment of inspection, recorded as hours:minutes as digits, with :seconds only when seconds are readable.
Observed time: 8:49
